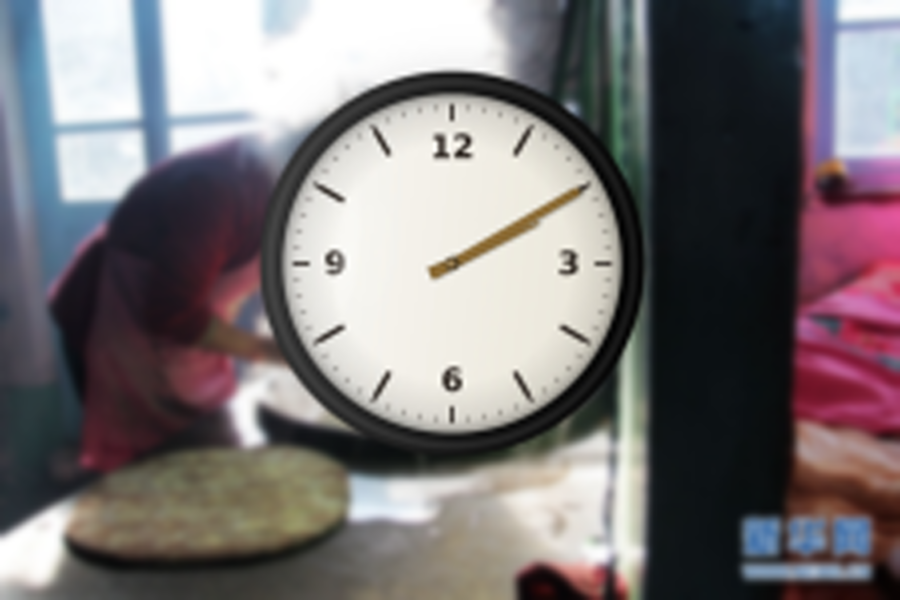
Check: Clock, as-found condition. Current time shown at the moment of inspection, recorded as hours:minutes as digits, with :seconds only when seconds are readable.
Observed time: 2:10
